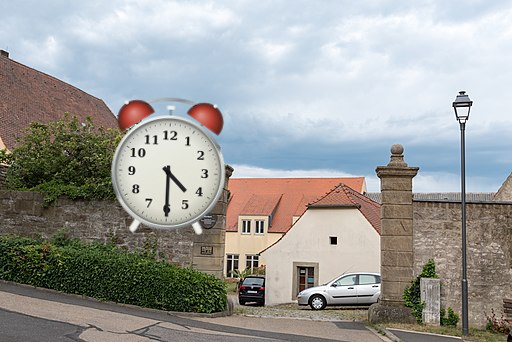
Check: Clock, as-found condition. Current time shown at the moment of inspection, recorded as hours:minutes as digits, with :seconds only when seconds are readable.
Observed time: 4:30
